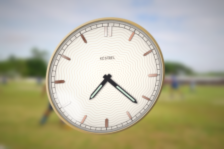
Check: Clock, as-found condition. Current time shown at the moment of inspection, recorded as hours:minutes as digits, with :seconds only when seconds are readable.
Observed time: 7:22
